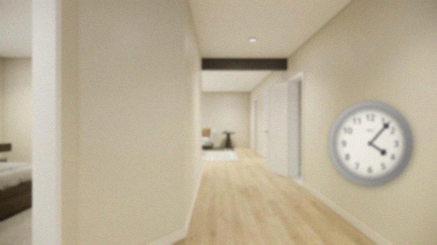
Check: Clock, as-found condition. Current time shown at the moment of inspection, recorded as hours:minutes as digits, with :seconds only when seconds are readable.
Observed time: 4:07
